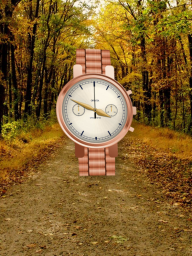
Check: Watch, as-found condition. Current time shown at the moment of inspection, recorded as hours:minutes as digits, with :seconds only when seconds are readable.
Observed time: 3:49
